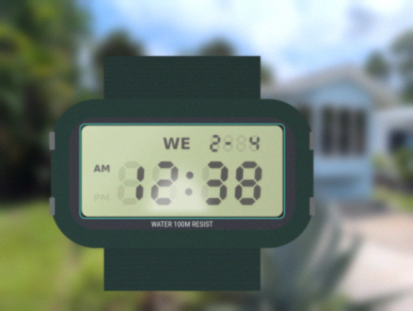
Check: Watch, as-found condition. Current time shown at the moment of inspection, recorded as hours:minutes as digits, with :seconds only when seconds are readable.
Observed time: 12:38
